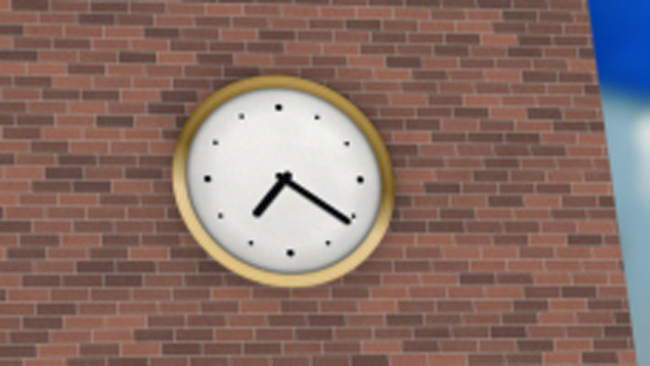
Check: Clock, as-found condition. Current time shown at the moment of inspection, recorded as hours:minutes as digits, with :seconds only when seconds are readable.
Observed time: 7:21
